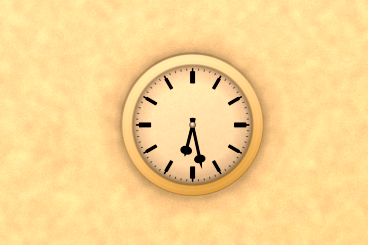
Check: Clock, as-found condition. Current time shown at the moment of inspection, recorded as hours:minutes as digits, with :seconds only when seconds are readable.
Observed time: 6:28
